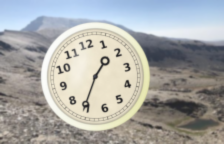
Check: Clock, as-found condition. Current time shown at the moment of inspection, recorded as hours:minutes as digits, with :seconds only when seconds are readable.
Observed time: 1:36
